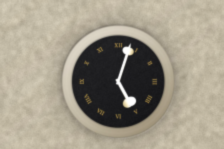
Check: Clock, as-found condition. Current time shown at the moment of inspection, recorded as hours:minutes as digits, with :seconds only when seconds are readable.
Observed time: 5:03
